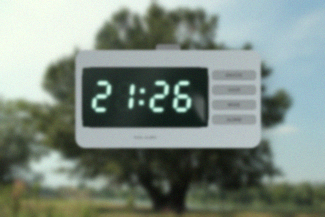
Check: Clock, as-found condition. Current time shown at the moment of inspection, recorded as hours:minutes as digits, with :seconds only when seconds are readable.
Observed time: 21:26
